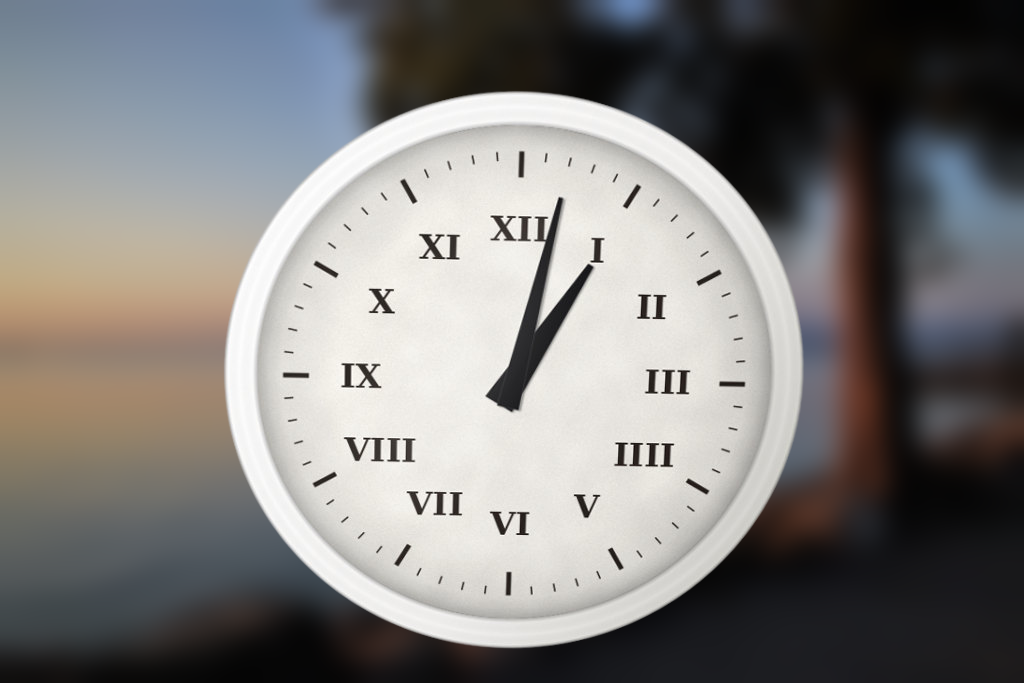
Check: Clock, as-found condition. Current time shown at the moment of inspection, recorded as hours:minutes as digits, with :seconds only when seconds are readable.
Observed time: 1:02
